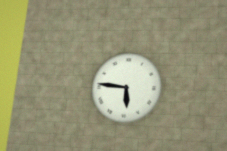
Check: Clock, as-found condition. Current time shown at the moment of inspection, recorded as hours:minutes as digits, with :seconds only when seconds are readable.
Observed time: 5:46
